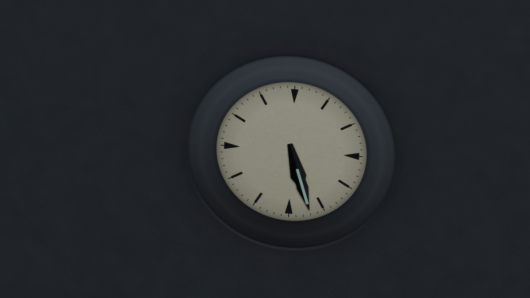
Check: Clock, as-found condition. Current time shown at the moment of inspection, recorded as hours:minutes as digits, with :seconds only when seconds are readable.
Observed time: 5:27
